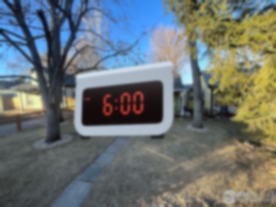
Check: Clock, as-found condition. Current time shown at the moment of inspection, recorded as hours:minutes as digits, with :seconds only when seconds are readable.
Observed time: 6:00
